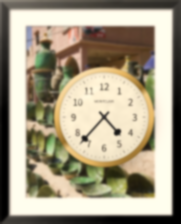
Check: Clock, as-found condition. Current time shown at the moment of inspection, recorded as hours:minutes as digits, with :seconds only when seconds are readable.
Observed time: 4:37
